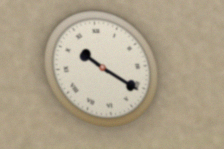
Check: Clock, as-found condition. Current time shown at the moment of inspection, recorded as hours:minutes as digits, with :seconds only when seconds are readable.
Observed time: 10:21
